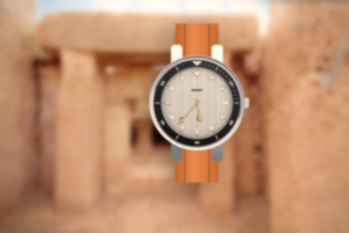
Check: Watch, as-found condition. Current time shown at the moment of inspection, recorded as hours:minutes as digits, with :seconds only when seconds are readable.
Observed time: 5:37
